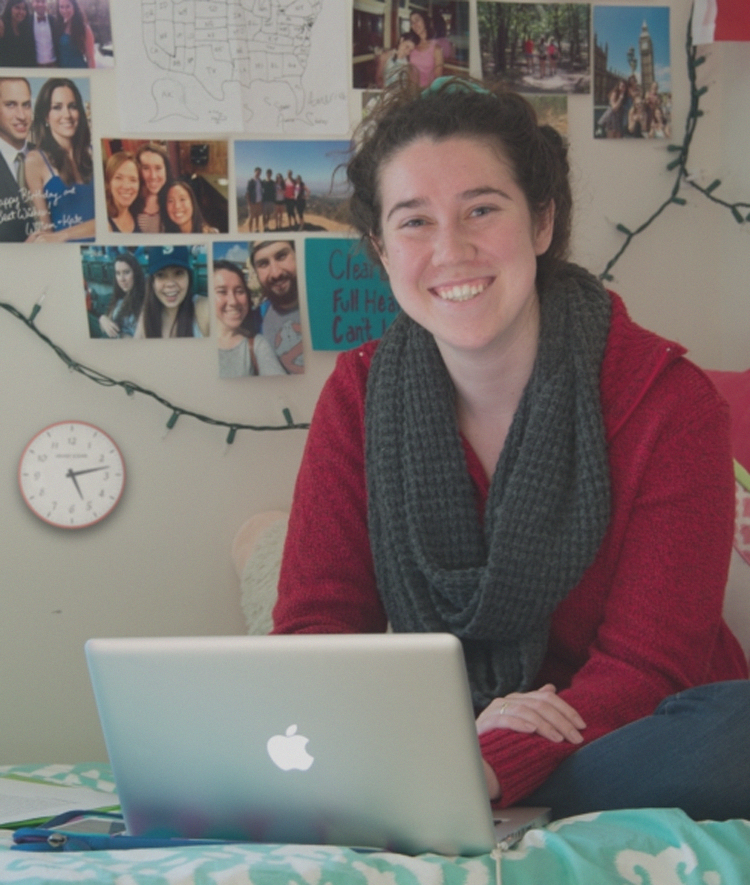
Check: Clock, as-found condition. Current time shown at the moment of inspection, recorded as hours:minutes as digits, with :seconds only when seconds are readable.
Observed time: 5:13
